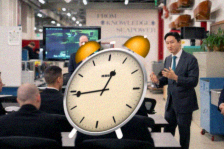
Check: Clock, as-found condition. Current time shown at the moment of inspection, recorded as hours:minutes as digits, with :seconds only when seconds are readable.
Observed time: 12:44
